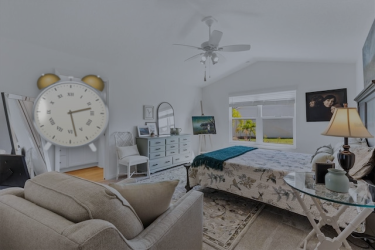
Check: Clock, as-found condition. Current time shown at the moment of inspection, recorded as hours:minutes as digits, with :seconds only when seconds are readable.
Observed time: 2:28
